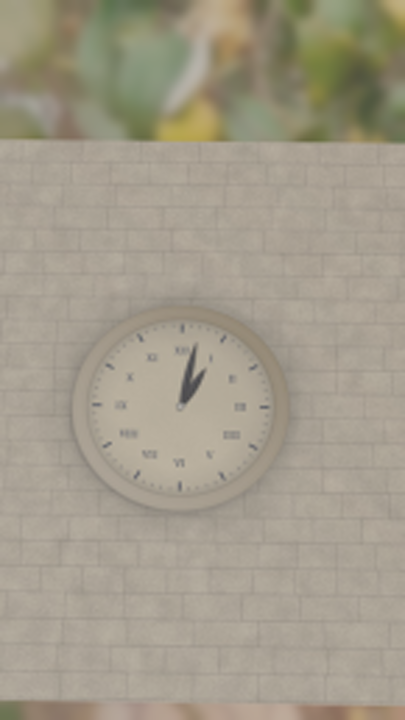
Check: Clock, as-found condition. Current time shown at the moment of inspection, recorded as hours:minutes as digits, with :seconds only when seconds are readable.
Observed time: 1:02
